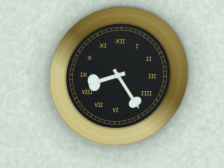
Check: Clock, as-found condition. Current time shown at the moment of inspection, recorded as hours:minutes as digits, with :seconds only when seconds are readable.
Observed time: 8:24
